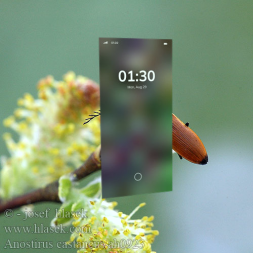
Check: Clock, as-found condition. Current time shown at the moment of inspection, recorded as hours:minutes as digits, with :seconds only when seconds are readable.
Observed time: 1:30
